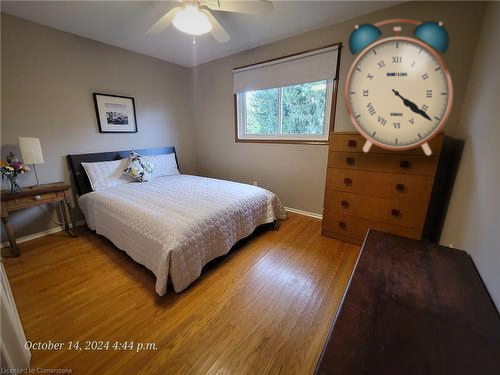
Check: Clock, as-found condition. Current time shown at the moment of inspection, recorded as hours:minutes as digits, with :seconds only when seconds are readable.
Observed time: 4:21
